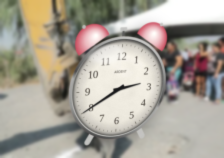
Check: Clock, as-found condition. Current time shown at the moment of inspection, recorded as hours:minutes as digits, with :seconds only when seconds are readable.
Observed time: 2:40
